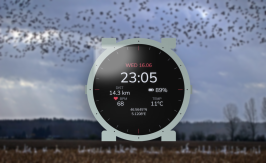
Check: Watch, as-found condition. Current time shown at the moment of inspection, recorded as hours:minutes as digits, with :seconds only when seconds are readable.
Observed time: 23:05
